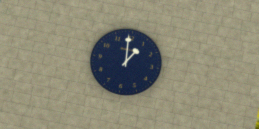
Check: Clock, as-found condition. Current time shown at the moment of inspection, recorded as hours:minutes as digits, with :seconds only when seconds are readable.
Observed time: 12:59
